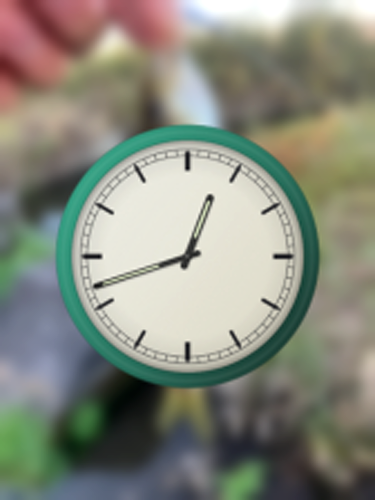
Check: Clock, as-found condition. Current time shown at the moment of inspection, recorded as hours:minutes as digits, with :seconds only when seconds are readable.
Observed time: 12:42
